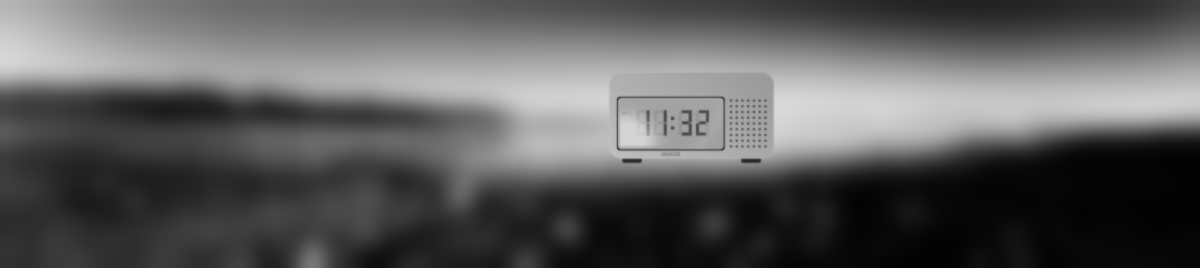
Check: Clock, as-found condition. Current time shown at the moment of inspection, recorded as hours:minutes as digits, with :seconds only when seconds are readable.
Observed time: 11:32
